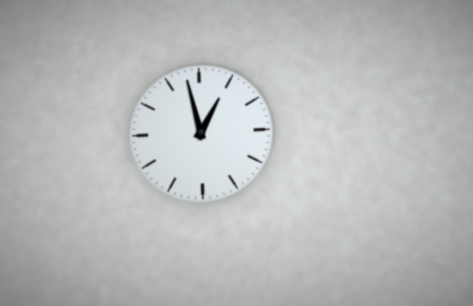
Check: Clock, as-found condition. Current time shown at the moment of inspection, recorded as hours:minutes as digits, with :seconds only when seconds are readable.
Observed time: 12:58
